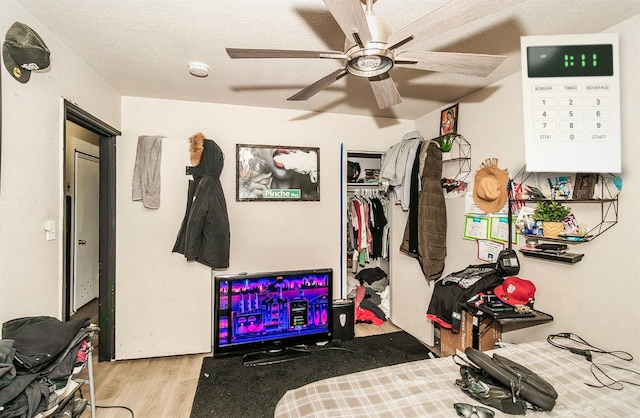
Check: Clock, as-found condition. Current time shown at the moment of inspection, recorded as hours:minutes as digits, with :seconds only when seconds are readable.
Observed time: 1:11
